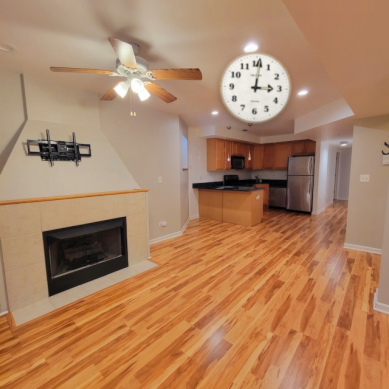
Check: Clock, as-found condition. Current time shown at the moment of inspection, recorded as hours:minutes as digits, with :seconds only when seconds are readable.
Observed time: 3:01
